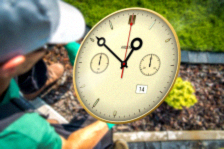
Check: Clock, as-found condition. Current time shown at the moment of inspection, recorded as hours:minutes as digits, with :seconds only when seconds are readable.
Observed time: 12:51
